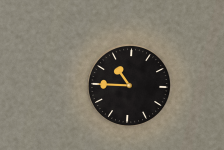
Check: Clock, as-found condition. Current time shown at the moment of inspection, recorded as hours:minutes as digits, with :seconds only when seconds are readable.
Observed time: 10:45
